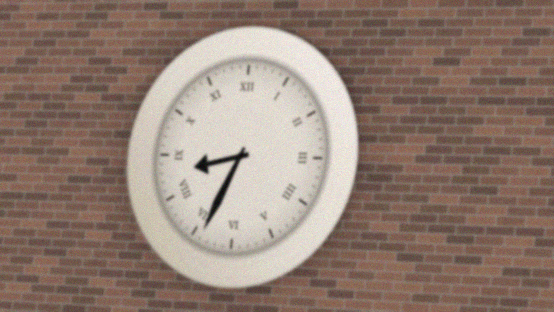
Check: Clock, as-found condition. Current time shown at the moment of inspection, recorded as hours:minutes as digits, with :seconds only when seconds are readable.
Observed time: 8:34
